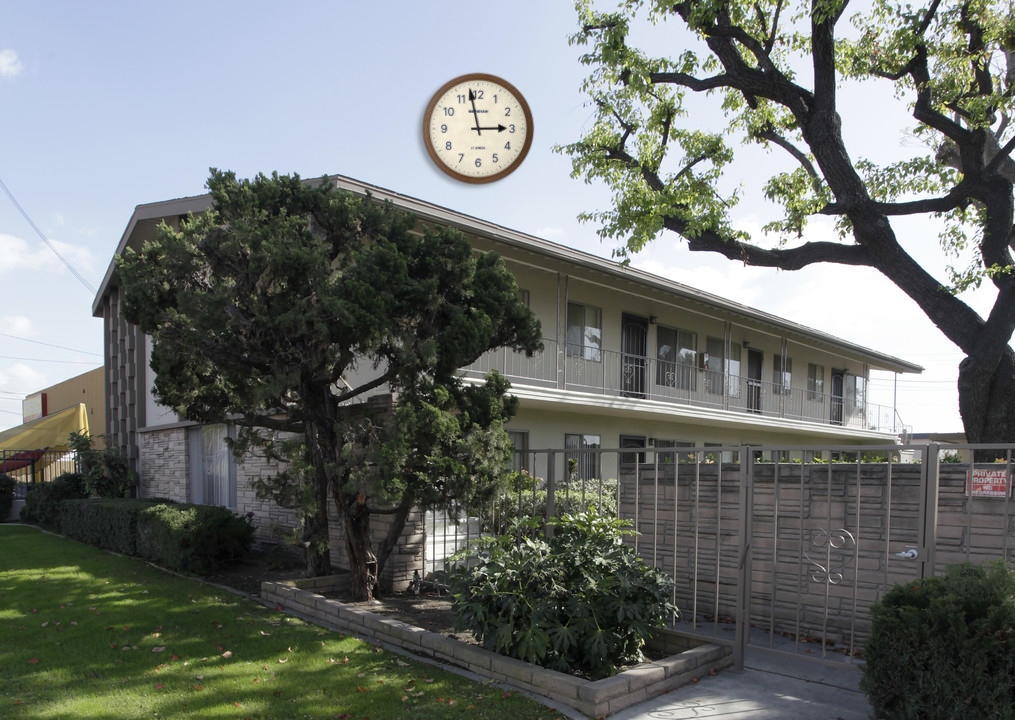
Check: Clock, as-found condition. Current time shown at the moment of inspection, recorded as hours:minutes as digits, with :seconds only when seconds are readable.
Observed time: 2:58
